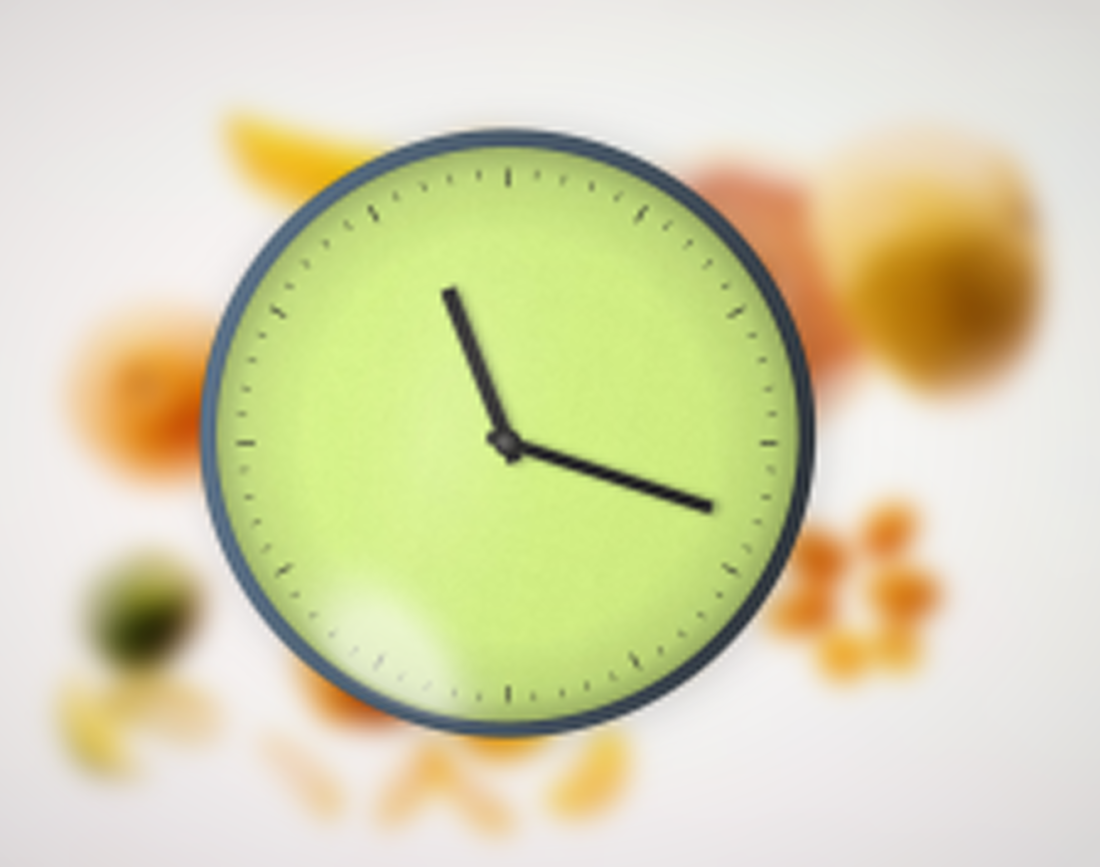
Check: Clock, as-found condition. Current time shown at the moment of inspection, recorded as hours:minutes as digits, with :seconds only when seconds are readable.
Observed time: 11:18
